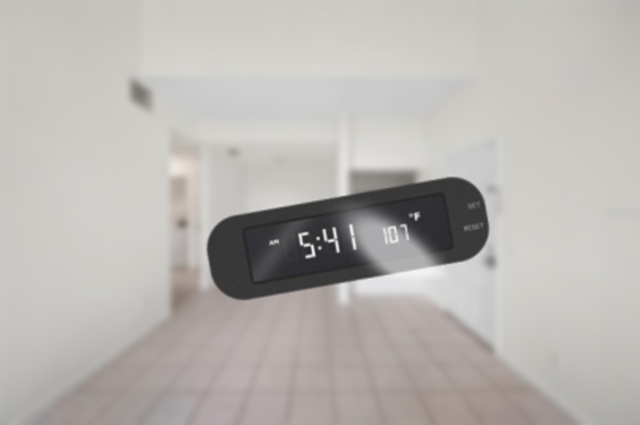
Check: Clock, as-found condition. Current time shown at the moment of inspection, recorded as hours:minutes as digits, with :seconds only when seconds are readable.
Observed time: 5:41
